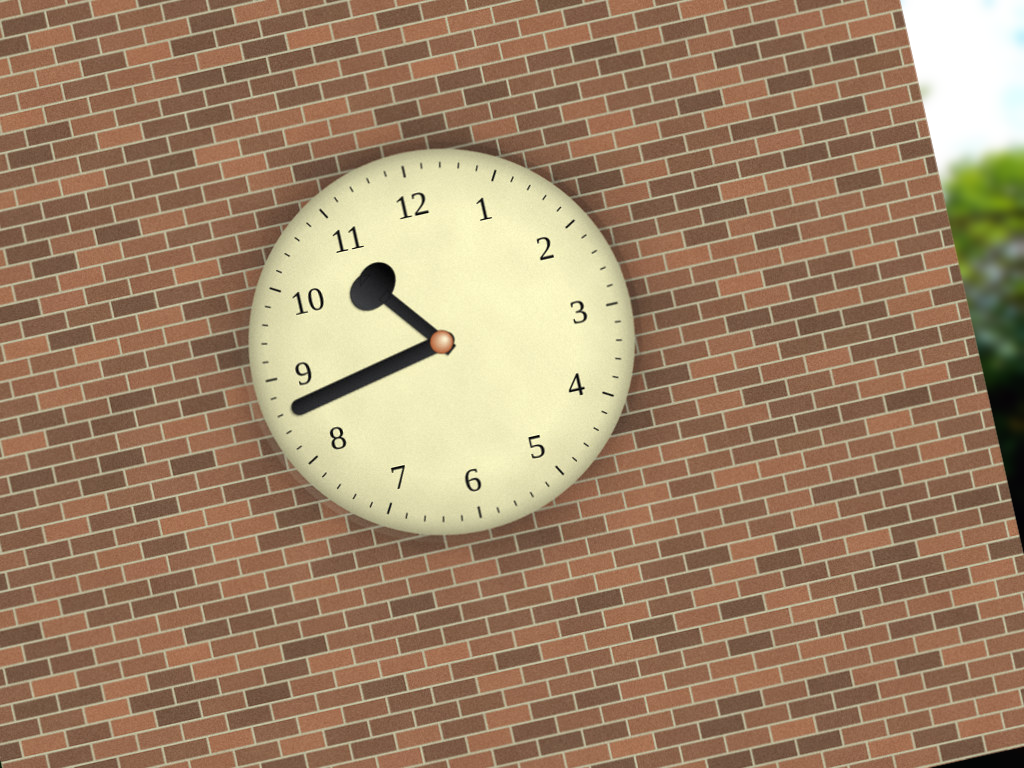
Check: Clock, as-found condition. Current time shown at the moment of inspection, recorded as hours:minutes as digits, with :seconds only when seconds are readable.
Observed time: 10:43
